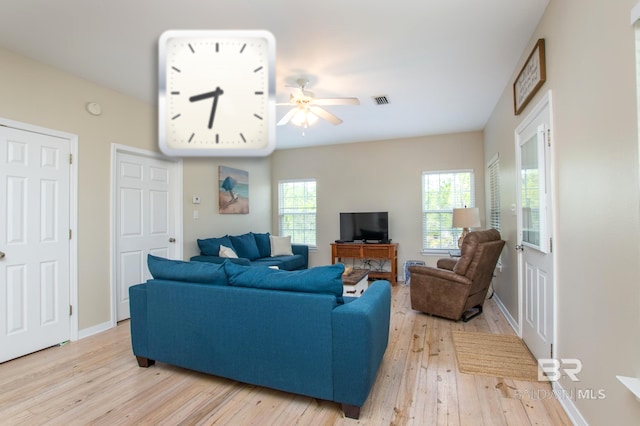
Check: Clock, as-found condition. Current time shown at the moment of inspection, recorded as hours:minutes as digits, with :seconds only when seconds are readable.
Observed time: 8:32
